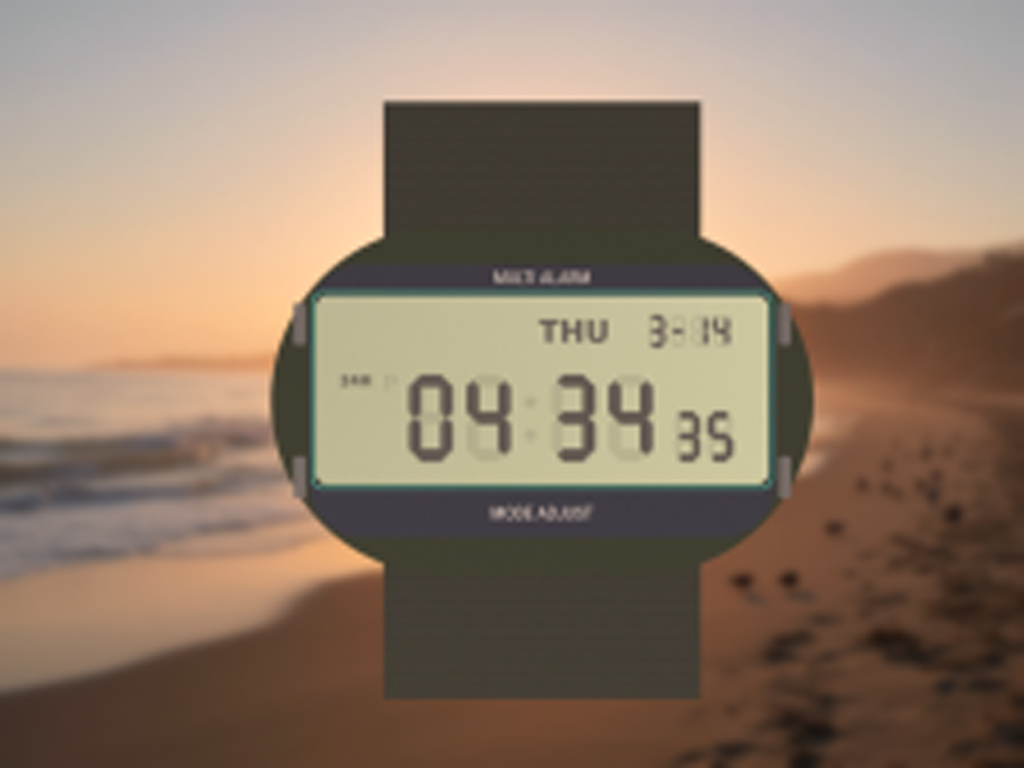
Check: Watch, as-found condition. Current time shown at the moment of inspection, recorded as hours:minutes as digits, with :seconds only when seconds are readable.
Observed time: 4:34:35
